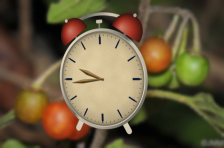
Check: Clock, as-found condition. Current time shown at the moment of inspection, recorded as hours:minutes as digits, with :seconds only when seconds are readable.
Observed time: 9:44
